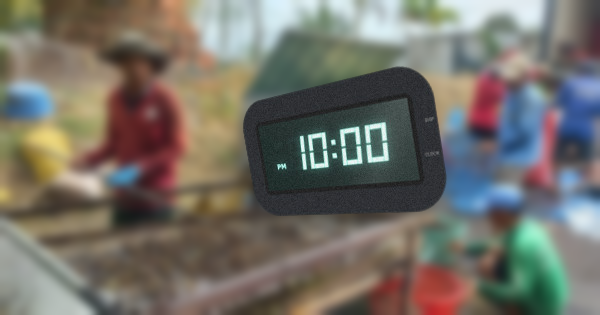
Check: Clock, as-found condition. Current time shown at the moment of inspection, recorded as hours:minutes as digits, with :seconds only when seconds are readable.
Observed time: 10:00
